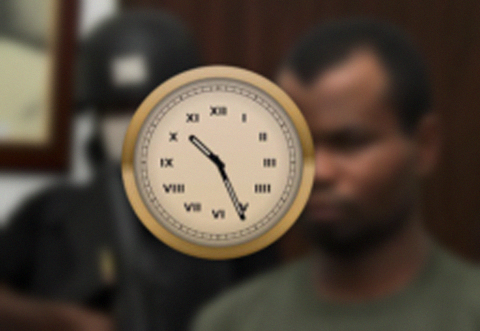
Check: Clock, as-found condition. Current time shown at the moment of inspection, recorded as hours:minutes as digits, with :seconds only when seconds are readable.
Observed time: 10:26
